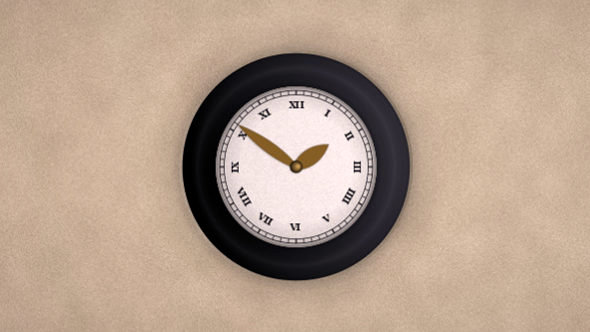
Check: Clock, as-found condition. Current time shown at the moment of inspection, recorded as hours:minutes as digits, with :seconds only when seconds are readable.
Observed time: 1:51
